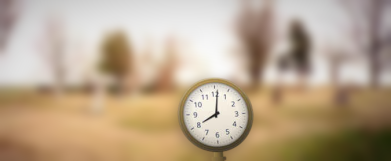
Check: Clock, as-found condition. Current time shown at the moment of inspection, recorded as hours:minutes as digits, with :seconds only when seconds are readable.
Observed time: 8:01
